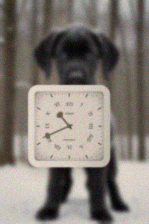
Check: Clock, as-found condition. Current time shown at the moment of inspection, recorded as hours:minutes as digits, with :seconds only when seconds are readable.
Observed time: 10:41
